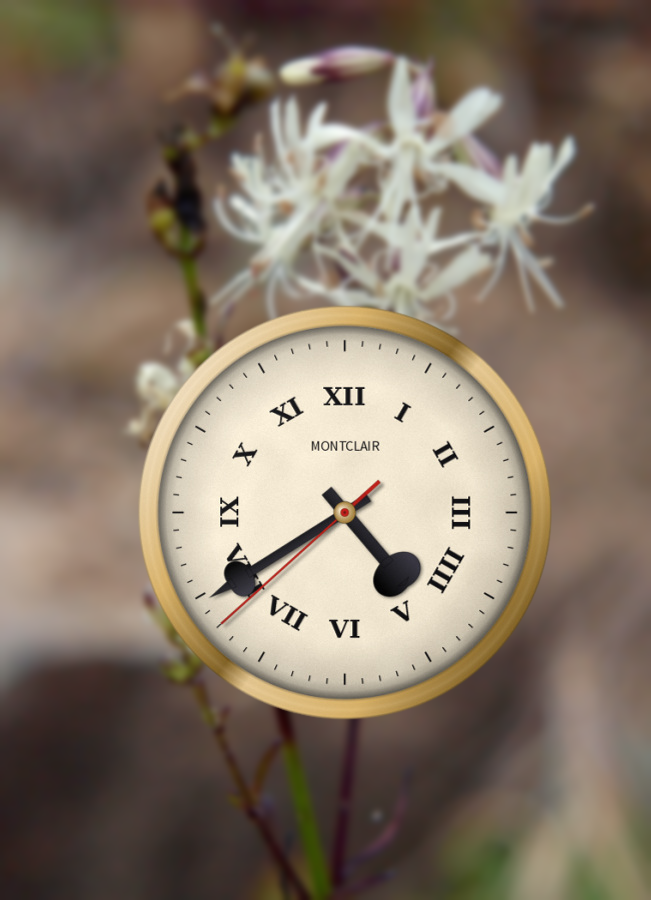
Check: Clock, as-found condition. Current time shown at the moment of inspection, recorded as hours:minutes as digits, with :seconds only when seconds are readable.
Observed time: 4:39:38
